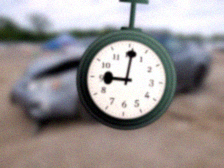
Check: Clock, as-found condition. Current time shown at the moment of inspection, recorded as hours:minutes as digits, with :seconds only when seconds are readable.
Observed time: 9:01
